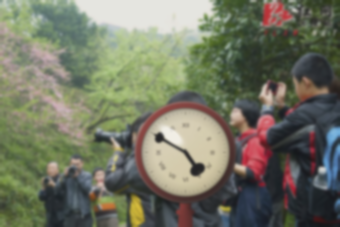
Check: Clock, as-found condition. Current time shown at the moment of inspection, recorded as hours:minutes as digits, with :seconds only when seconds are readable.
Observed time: 4:50
